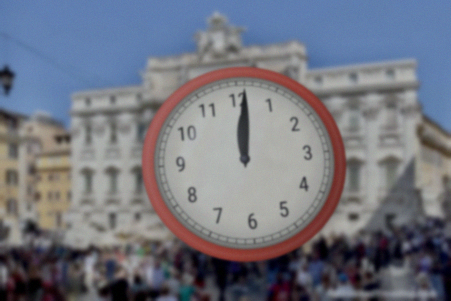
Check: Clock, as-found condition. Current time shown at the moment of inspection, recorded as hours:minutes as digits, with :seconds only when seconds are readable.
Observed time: 12:01
